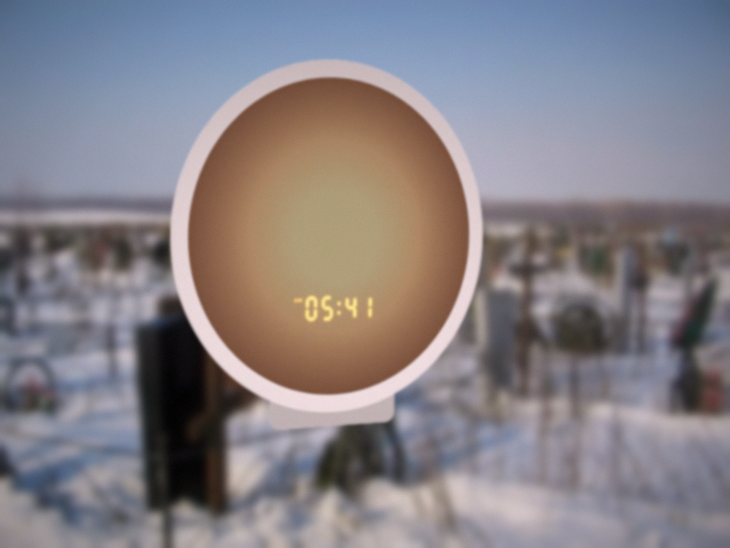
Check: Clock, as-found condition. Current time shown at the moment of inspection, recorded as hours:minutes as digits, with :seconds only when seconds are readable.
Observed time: 5:41
